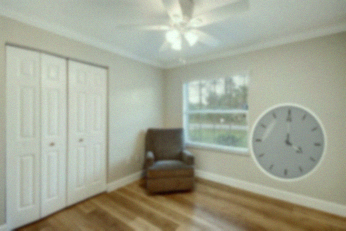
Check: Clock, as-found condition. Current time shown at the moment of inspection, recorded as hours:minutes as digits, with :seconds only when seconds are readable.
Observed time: 4:00
